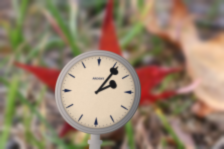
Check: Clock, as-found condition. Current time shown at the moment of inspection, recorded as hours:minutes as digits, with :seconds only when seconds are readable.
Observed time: 2:06
